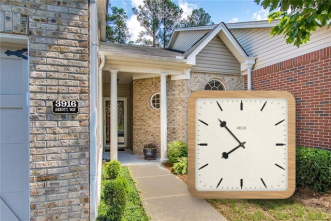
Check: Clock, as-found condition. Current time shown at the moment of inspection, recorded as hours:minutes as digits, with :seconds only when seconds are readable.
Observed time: 7:53
